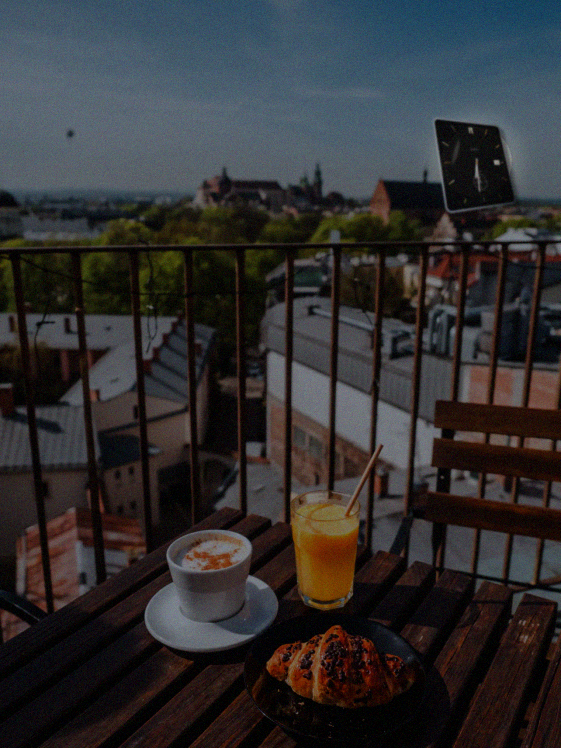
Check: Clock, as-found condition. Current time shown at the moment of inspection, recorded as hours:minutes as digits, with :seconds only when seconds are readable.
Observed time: 6:31
